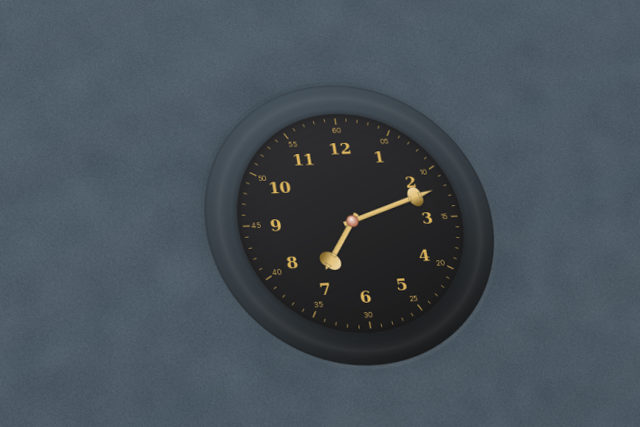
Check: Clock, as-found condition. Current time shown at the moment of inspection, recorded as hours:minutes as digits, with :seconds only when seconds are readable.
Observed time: 7:12
